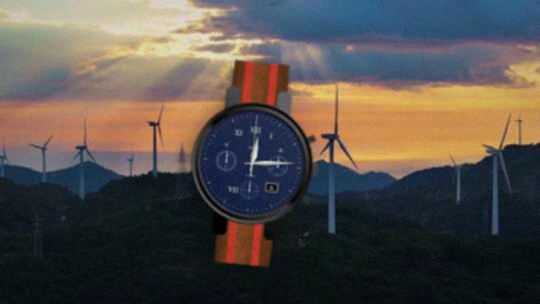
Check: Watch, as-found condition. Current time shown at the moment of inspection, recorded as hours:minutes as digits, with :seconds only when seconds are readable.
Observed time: 12:14
